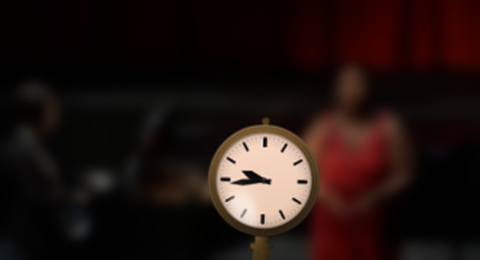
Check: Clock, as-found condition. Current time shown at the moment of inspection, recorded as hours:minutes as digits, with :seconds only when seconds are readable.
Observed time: 9:44
